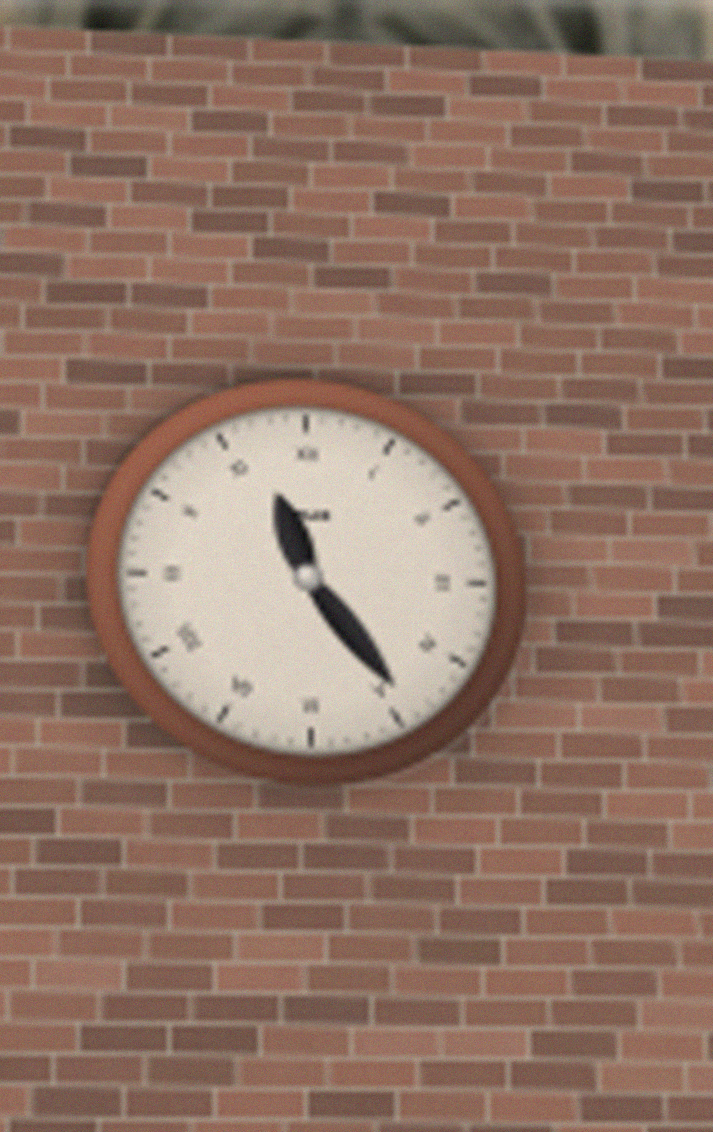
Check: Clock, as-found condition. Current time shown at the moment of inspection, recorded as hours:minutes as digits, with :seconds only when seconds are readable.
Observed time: 11:24
